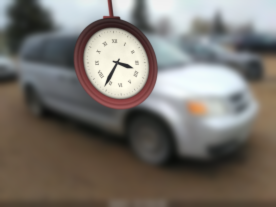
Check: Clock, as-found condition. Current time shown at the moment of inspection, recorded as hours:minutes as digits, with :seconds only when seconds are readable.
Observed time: 3:36
